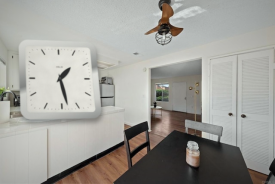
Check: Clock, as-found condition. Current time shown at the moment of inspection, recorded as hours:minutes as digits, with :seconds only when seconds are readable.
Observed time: 1:28
